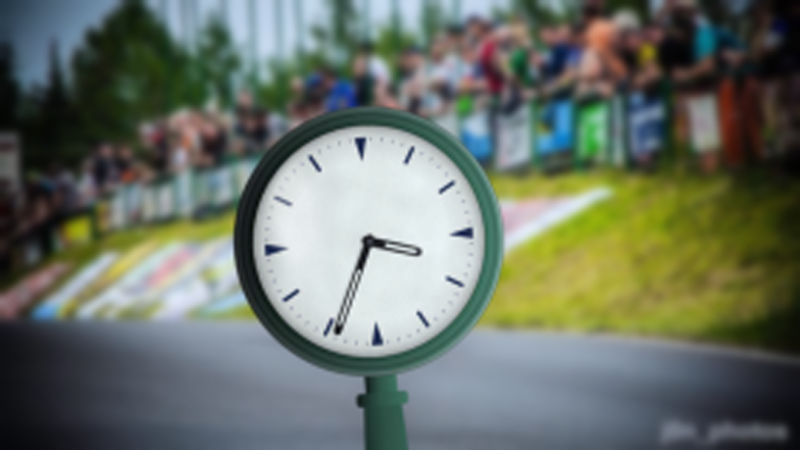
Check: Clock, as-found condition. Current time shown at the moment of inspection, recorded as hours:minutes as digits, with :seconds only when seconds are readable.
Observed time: 3:34
